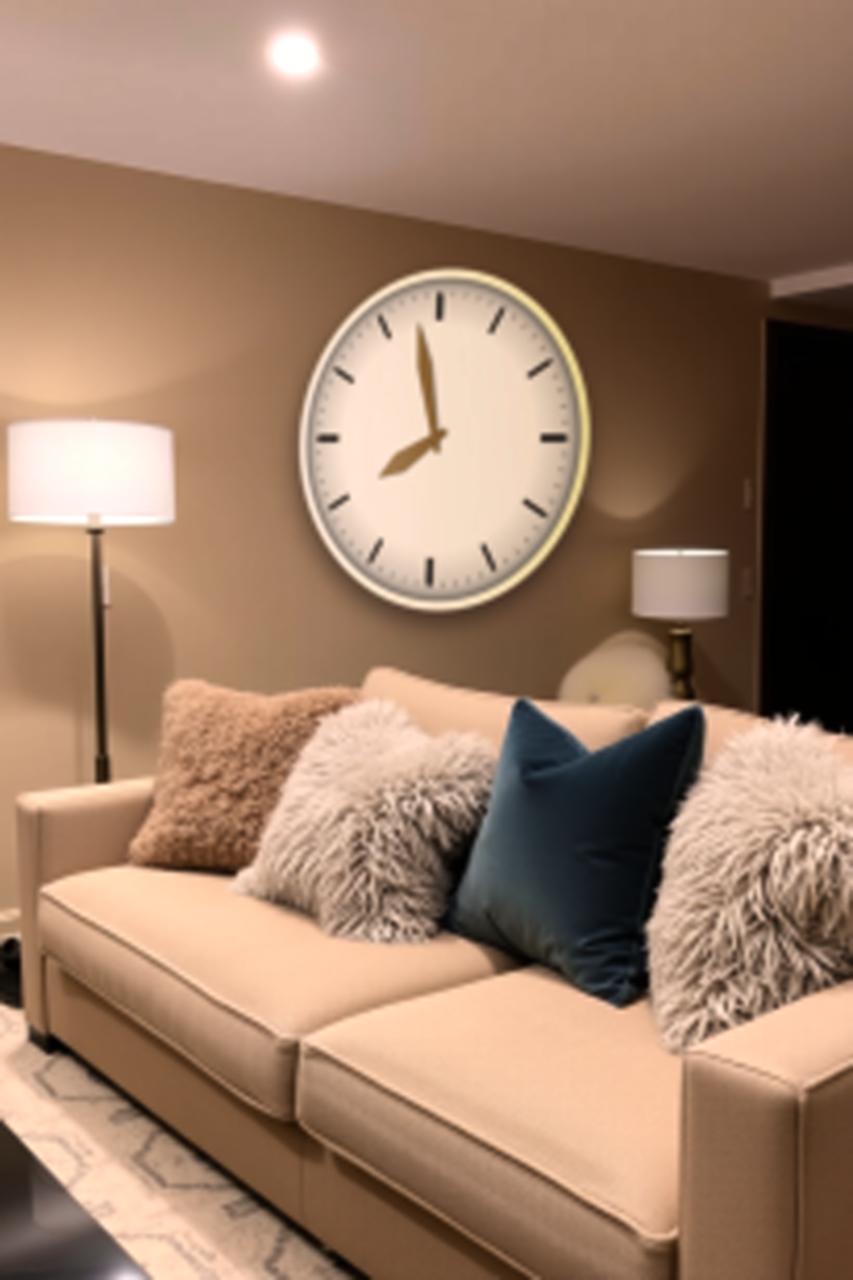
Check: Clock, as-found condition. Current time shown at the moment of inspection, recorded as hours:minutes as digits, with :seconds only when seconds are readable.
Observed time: 7:58
